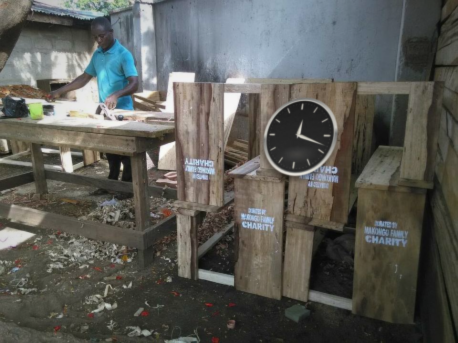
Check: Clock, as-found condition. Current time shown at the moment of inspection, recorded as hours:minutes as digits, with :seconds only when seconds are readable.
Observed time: 12:18
